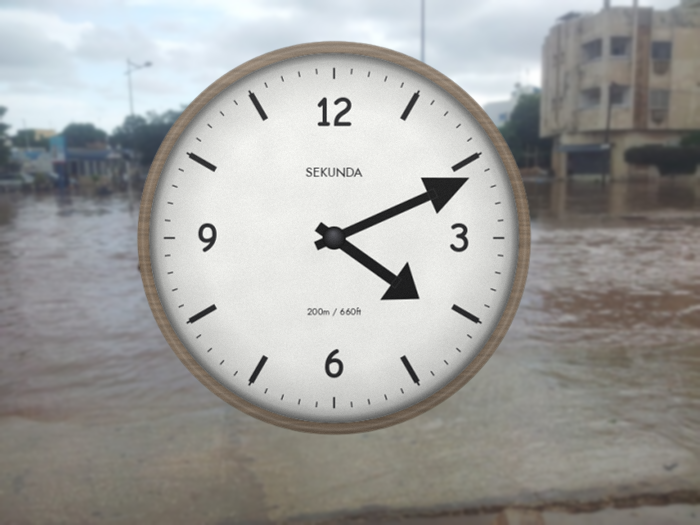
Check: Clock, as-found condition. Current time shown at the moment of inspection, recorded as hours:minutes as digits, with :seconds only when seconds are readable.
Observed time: 4:11
